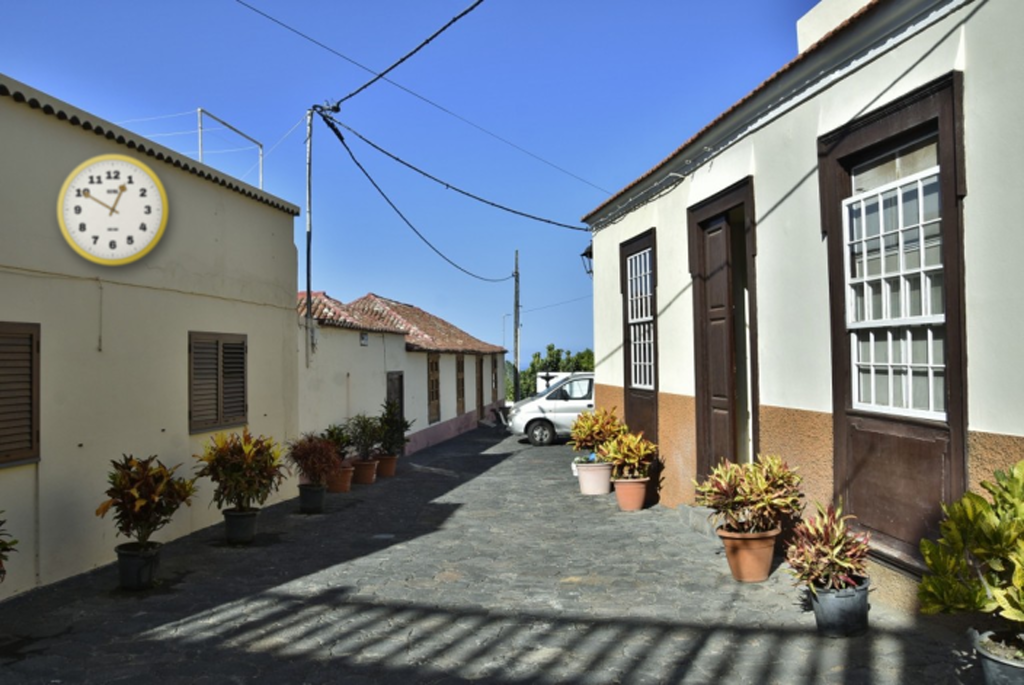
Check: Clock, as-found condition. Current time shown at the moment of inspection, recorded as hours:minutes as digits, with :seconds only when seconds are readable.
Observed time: 12:50
